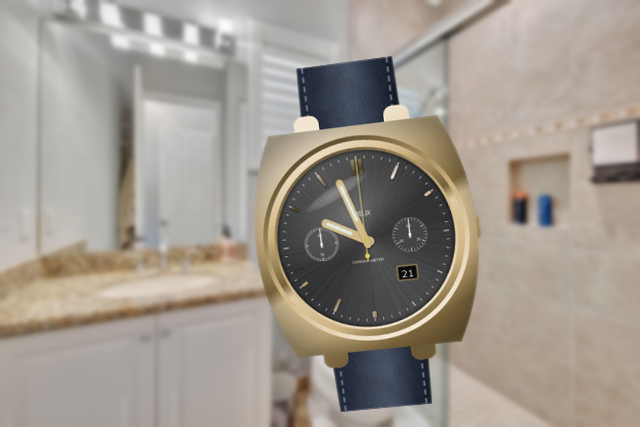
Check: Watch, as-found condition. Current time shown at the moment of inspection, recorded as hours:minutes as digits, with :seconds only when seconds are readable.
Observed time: 9:57
